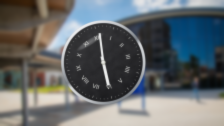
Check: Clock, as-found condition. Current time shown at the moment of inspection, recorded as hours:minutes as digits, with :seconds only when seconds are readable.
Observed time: 6:01
